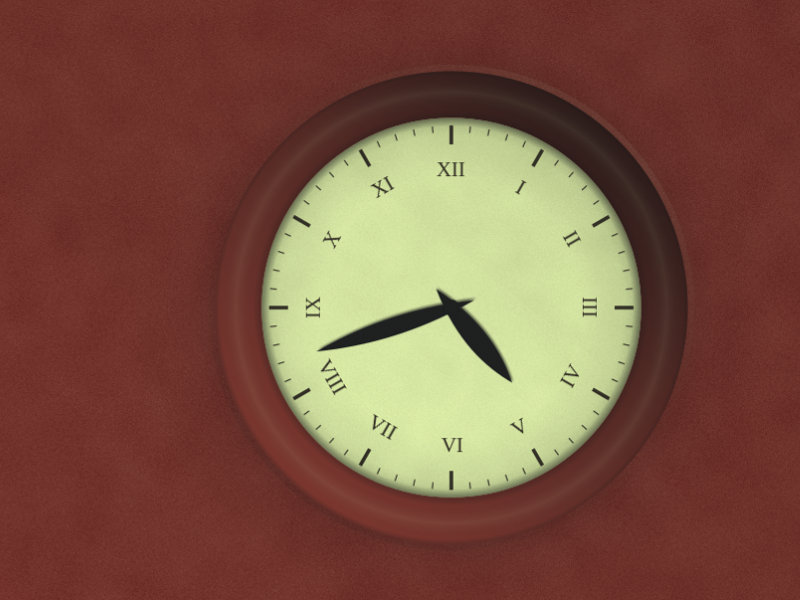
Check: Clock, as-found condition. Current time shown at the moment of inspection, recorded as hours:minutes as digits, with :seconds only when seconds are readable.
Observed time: 4:42
